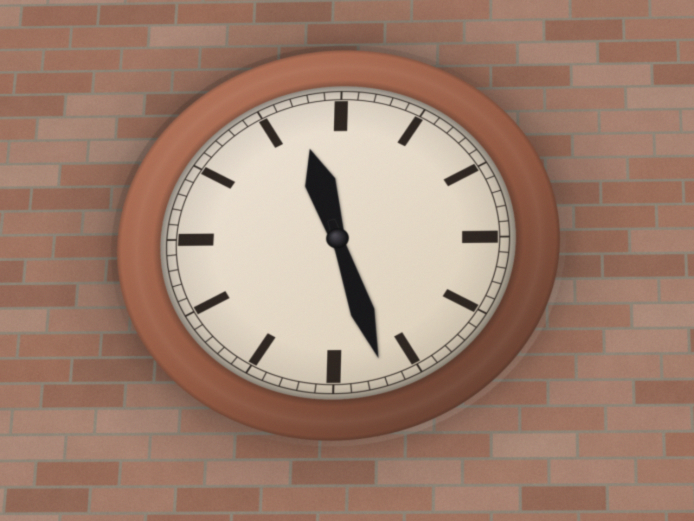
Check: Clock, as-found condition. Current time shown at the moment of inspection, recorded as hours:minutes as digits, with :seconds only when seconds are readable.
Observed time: 11:27
